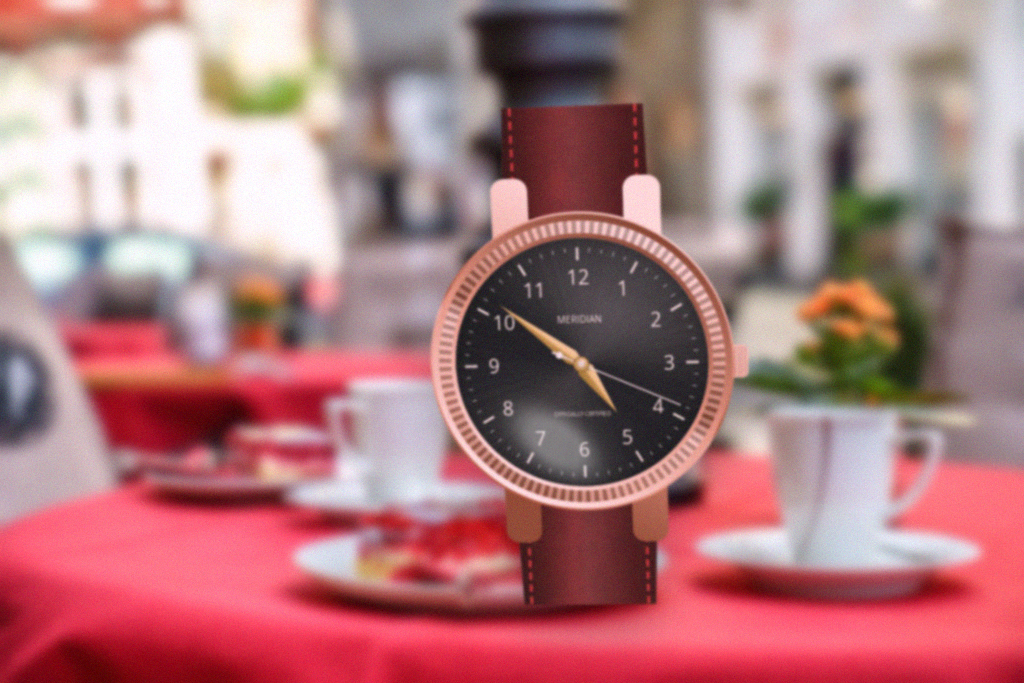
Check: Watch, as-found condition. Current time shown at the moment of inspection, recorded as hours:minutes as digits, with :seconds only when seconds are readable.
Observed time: 4:51:19
